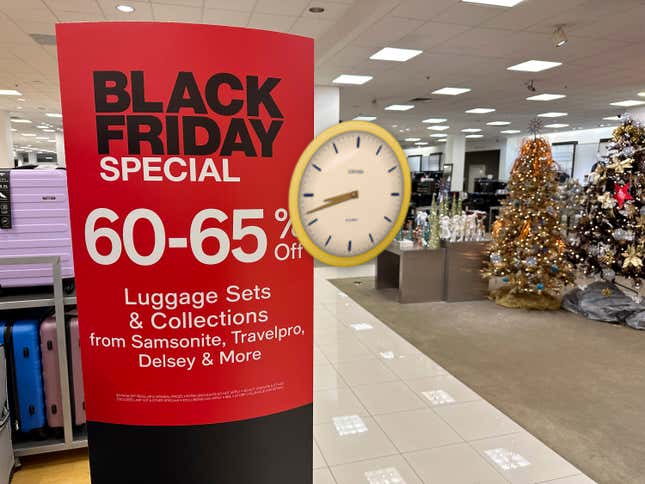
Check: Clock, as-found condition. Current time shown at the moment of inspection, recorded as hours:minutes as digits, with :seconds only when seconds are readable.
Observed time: 8:42
